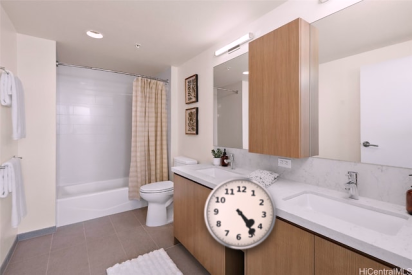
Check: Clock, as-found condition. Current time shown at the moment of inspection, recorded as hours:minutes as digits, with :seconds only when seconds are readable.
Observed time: 4:24
